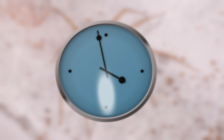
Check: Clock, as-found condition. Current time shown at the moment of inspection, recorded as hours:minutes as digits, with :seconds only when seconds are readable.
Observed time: 3:58
